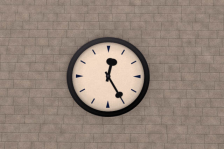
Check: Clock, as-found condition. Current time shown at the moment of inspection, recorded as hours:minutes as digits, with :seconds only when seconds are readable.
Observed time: 12:25
